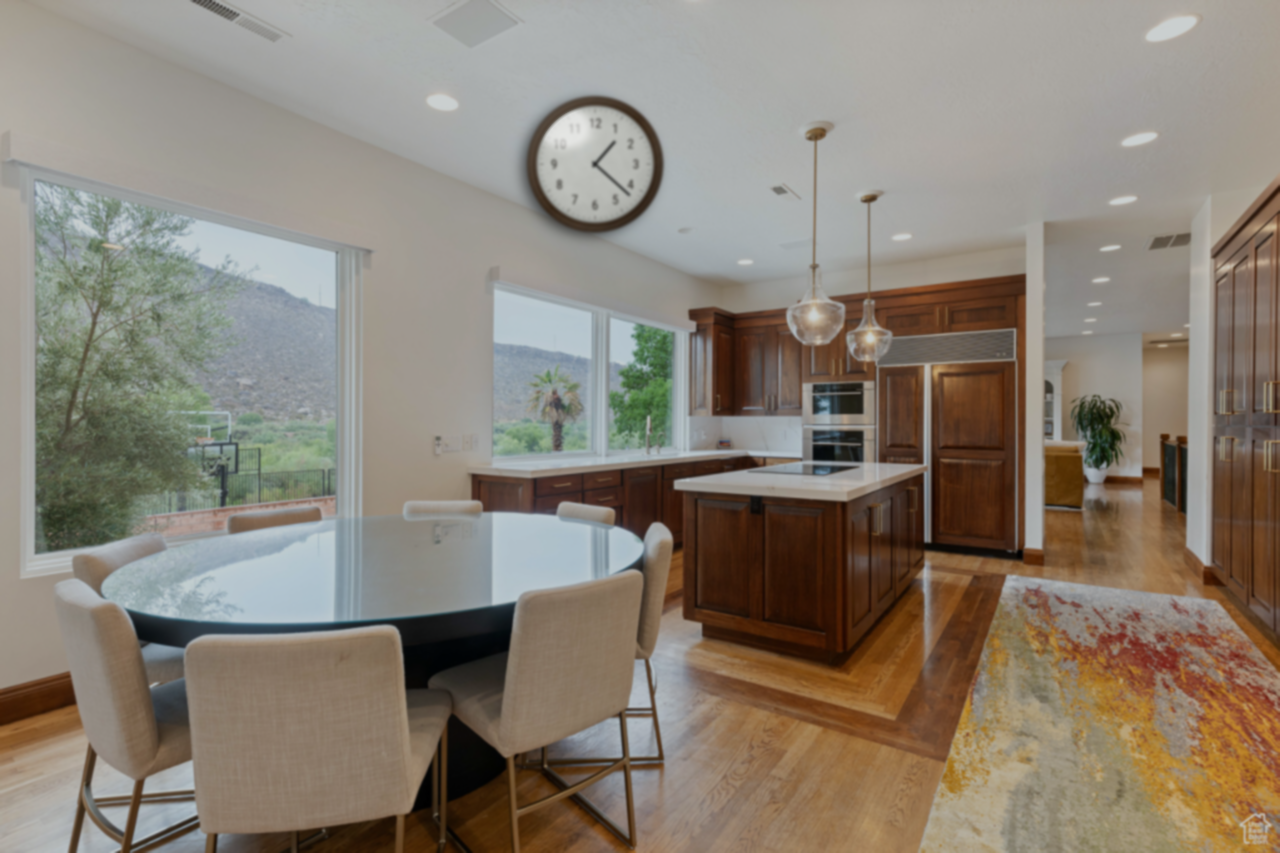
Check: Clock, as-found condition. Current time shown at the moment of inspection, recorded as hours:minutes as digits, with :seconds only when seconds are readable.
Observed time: 1:22
